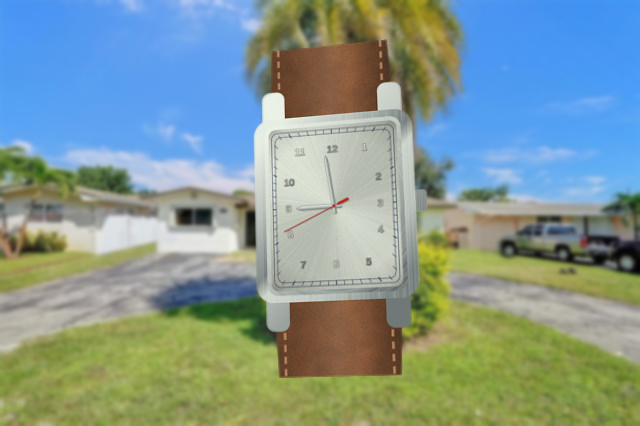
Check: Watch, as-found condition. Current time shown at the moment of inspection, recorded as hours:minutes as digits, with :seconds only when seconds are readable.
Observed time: 8:58:41
